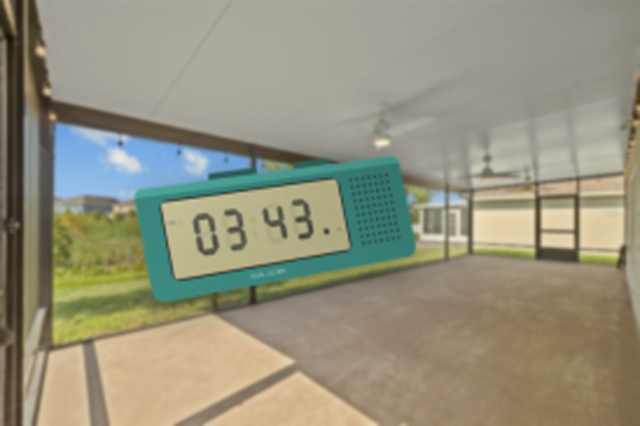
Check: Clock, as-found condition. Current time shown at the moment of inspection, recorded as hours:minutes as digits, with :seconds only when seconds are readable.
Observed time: 3:43
